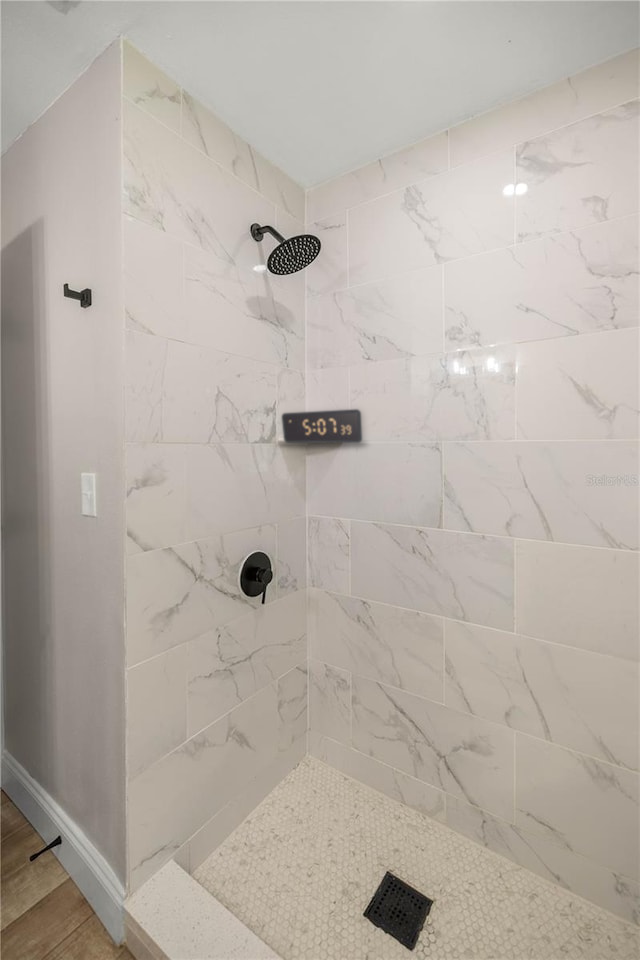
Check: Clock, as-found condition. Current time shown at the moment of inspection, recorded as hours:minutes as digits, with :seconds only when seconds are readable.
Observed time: 5:07
